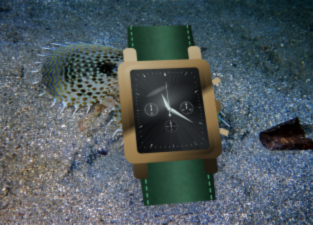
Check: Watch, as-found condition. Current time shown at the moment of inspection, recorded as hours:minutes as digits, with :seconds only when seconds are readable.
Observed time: 11:21
